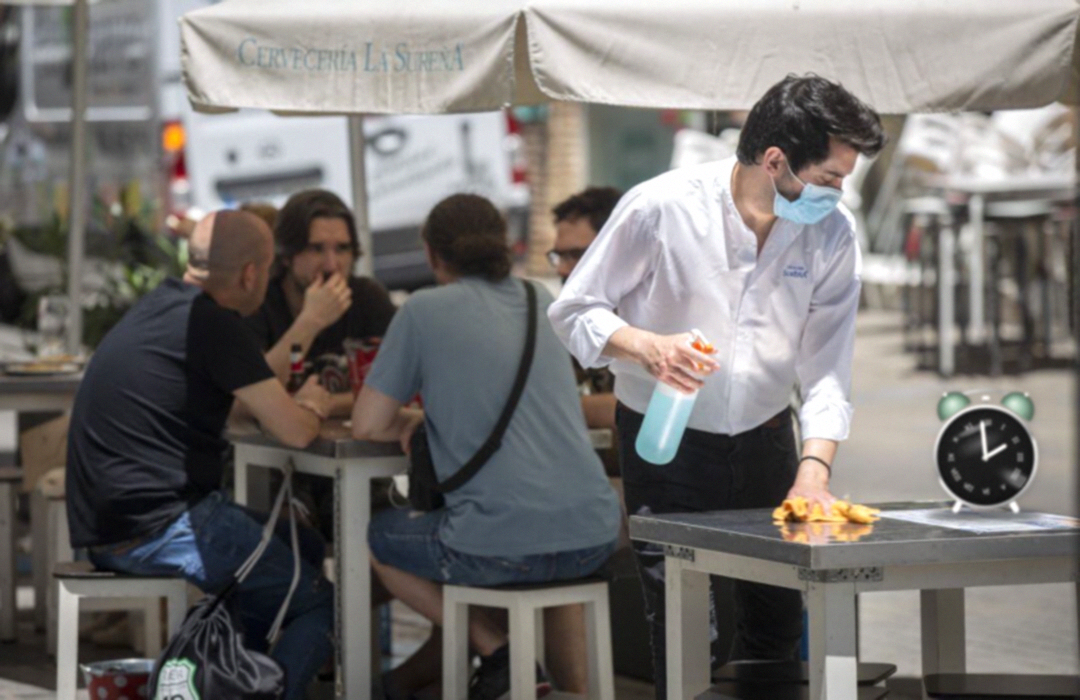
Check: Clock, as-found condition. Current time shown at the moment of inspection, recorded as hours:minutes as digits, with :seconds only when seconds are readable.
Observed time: 1:59
